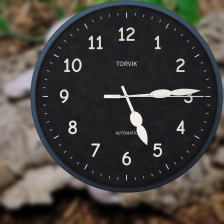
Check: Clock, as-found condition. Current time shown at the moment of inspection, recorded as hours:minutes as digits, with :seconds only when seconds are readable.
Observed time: 5:14:15
